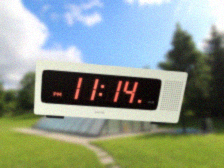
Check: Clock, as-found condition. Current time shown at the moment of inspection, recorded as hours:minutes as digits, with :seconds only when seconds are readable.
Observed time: 11:14
